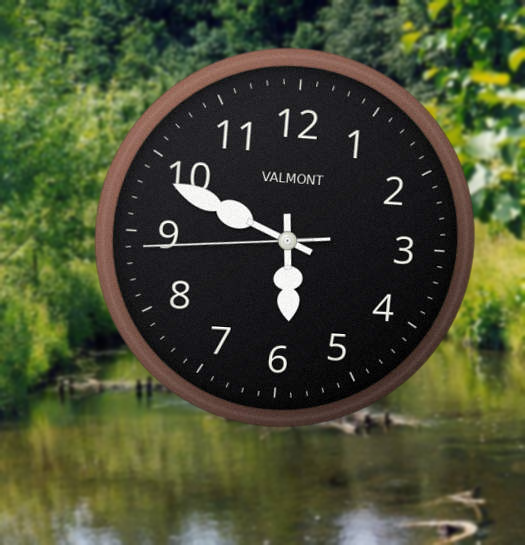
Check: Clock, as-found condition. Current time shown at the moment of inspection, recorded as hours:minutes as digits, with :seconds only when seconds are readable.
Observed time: 5:48:44
